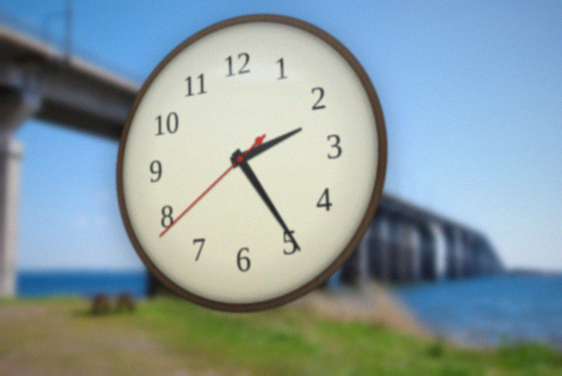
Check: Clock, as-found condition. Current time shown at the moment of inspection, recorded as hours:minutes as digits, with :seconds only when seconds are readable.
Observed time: 2:24:39
